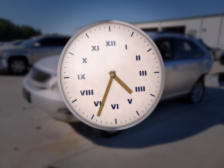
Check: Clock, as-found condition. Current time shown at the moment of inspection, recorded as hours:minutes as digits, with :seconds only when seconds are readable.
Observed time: 4:34
